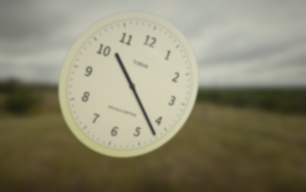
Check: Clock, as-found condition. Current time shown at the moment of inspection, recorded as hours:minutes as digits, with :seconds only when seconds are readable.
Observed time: 10:22
